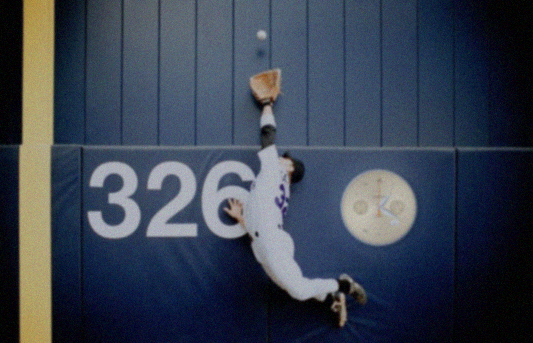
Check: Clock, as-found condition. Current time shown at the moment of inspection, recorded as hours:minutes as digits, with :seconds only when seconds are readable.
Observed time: 1:20
